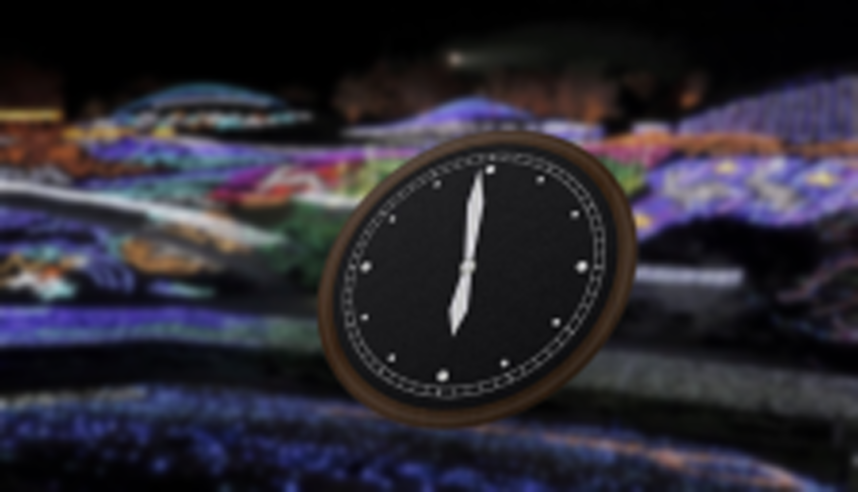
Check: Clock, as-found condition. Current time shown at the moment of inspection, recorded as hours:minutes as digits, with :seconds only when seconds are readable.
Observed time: 5:59
